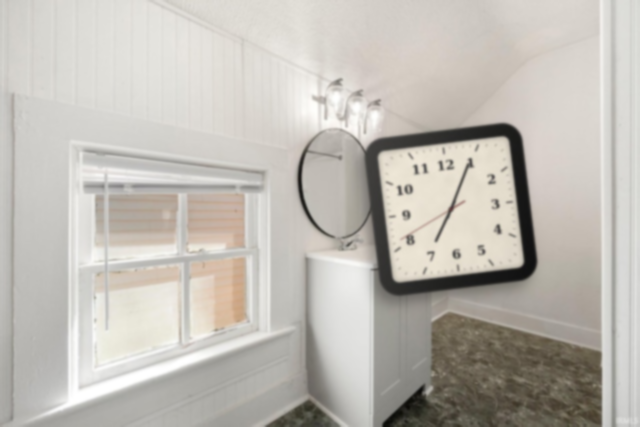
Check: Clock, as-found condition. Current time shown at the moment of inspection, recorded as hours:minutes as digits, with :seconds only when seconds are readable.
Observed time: 7:04:41
